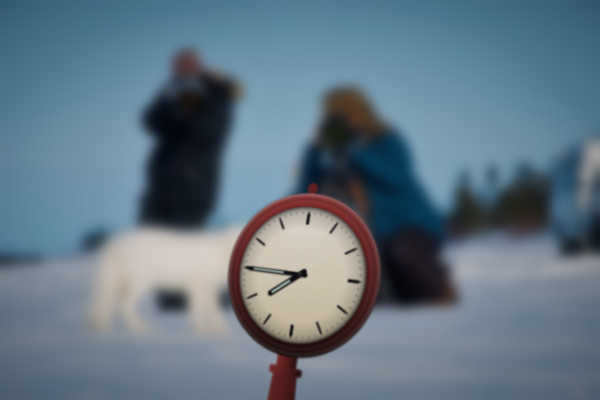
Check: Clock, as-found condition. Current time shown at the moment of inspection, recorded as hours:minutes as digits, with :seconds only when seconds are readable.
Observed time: 7:45
